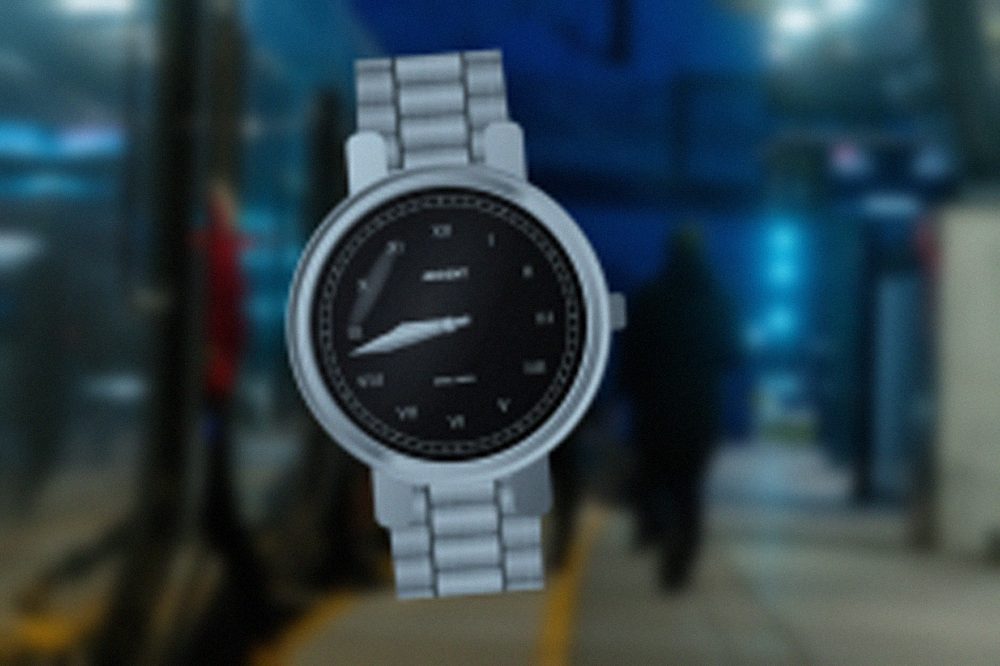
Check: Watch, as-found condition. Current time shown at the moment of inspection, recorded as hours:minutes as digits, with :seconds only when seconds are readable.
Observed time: 8:43
